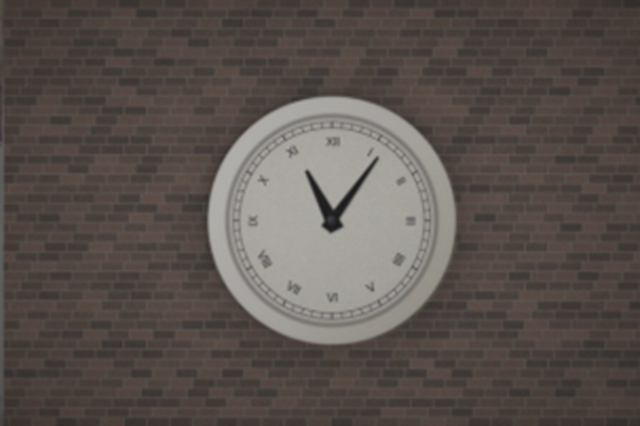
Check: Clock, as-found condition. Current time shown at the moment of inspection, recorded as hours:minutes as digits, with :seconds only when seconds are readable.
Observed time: 11:06
